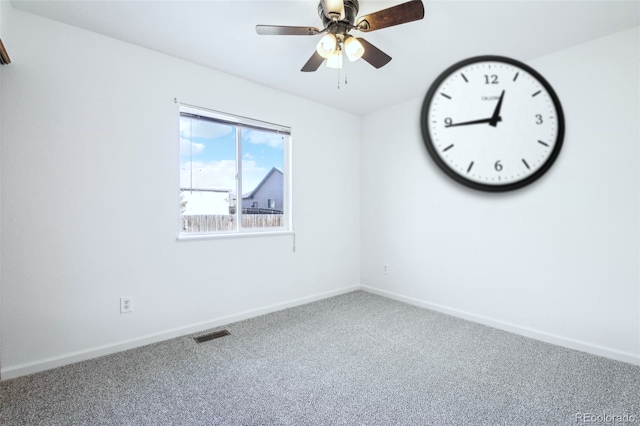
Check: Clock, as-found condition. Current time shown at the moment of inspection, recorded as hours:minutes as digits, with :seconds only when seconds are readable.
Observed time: 12:44
